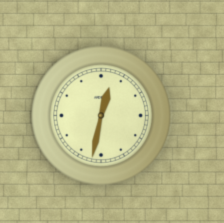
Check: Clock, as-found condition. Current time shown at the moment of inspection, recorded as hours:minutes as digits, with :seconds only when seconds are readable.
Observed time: 12:32
